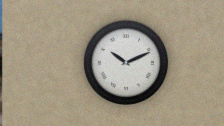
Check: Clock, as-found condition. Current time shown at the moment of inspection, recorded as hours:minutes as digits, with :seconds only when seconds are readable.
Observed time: 10:11
